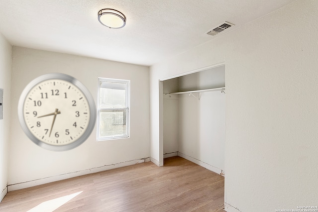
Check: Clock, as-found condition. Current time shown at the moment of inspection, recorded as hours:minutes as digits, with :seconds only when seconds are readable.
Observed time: 8:33
